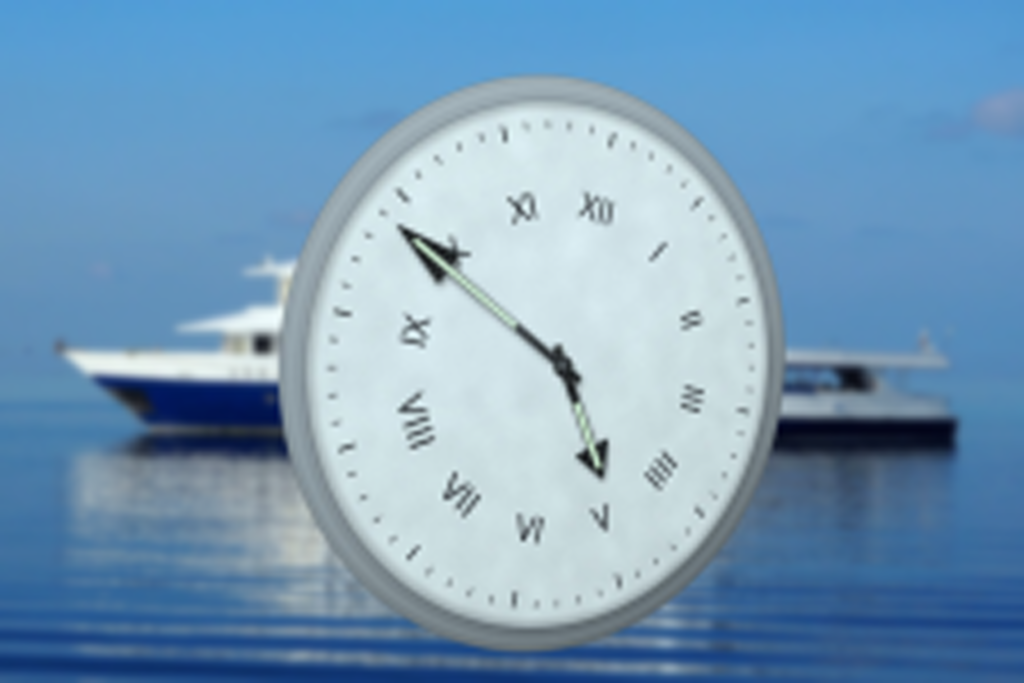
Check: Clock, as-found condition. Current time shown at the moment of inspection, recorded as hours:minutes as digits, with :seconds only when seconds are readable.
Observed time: 4:49
